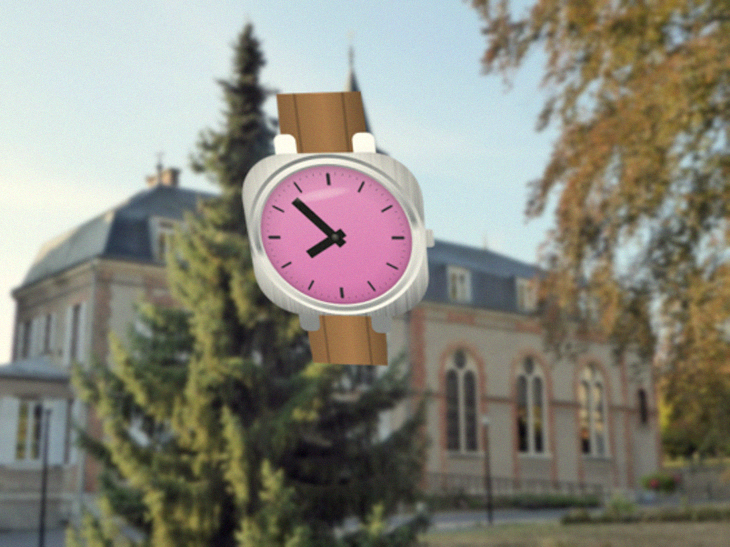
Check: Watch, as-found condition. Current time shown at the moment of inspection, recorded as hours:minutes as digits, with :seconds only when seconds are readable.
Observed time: 7:53
